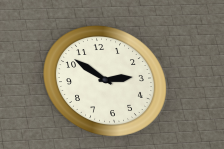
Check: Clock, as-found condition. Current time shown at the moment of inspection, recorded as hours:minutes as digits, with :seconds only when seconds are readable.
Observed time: 2:52
